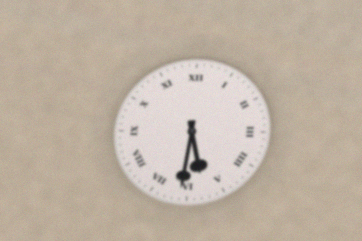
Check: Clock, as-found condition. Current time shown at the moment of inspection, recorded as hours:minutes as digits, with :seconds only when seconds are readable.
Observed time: 5:31
